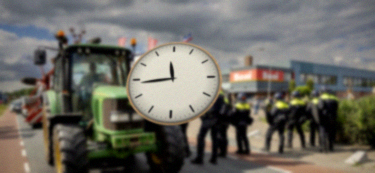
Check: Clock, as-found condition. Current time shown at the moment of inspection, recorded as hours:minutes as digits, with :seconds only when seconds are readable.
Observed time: 11:44
